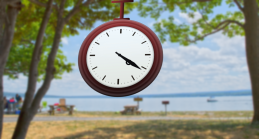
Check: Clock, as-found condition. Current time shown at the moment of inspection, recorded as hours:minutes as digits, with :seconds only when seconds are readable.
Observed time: 4:21
